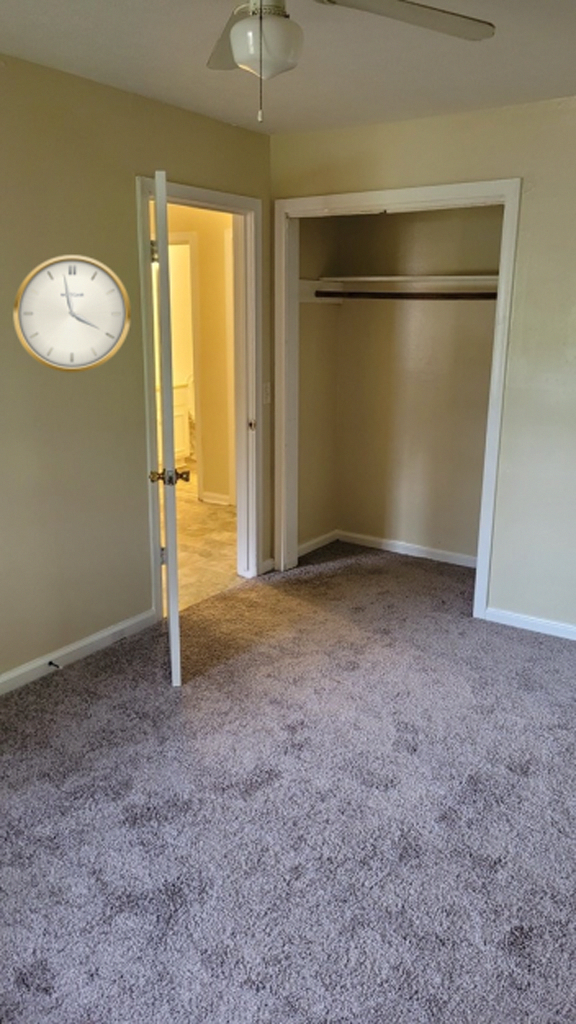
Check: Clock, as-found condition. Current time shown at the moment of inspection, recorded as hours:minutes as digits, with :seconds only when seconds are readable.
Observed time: 3:58
